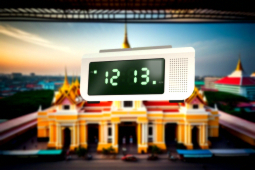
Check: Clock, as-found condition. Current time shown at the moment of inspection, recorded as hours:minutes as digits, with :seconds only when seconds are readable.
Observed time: 12:13
